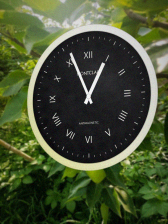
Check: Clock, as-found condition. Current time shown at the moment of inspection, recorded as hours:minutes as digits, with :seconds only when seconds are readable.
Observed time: 12:56
